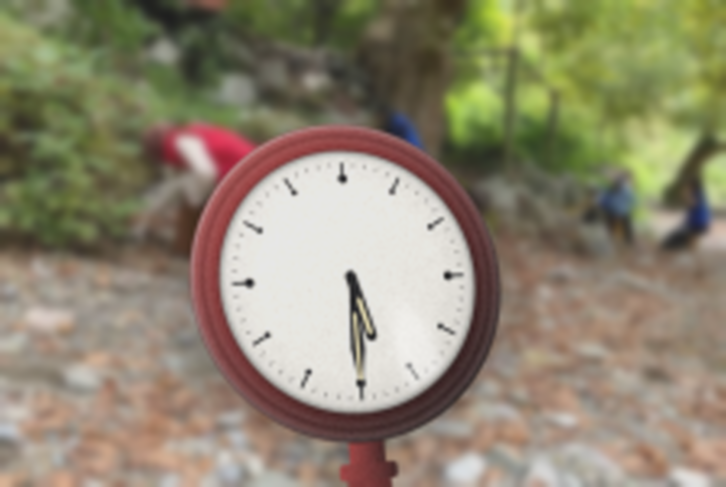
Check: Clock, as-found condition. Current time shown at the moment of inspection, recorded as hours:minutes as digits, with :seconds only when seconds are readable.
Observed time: 5:30
